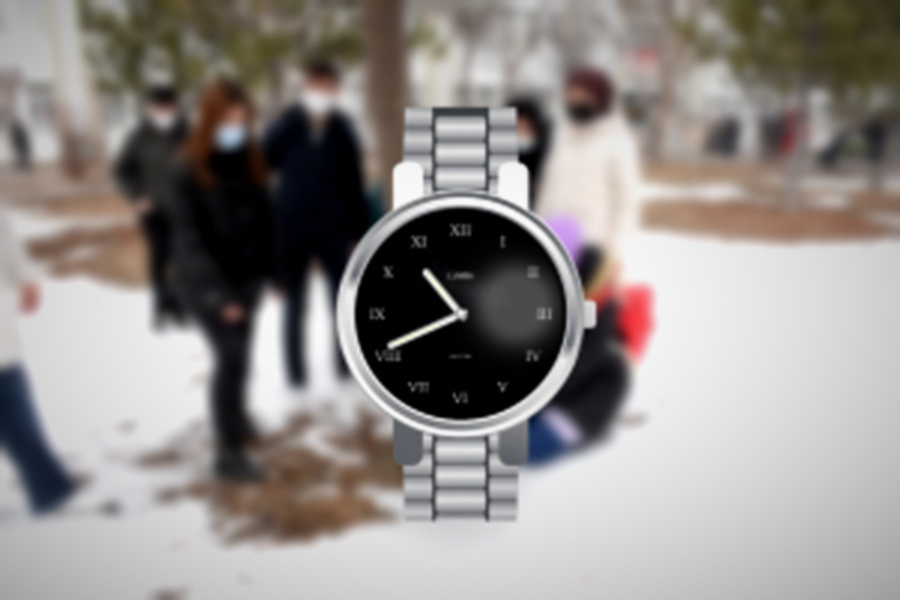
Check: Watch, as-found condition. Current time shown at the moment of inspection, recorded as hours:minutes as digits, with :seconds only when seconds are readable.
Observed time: 10:41
